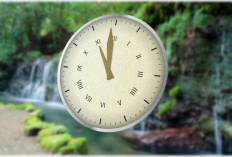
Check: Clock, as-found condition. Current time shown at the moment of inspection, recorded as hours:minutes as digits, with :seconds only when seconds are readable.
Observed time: 10:59
